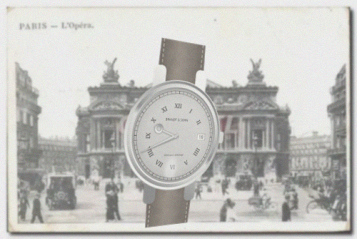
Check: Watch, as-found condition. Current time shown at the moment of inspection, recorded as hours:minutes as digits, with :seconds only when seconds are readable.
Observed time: 9:41
